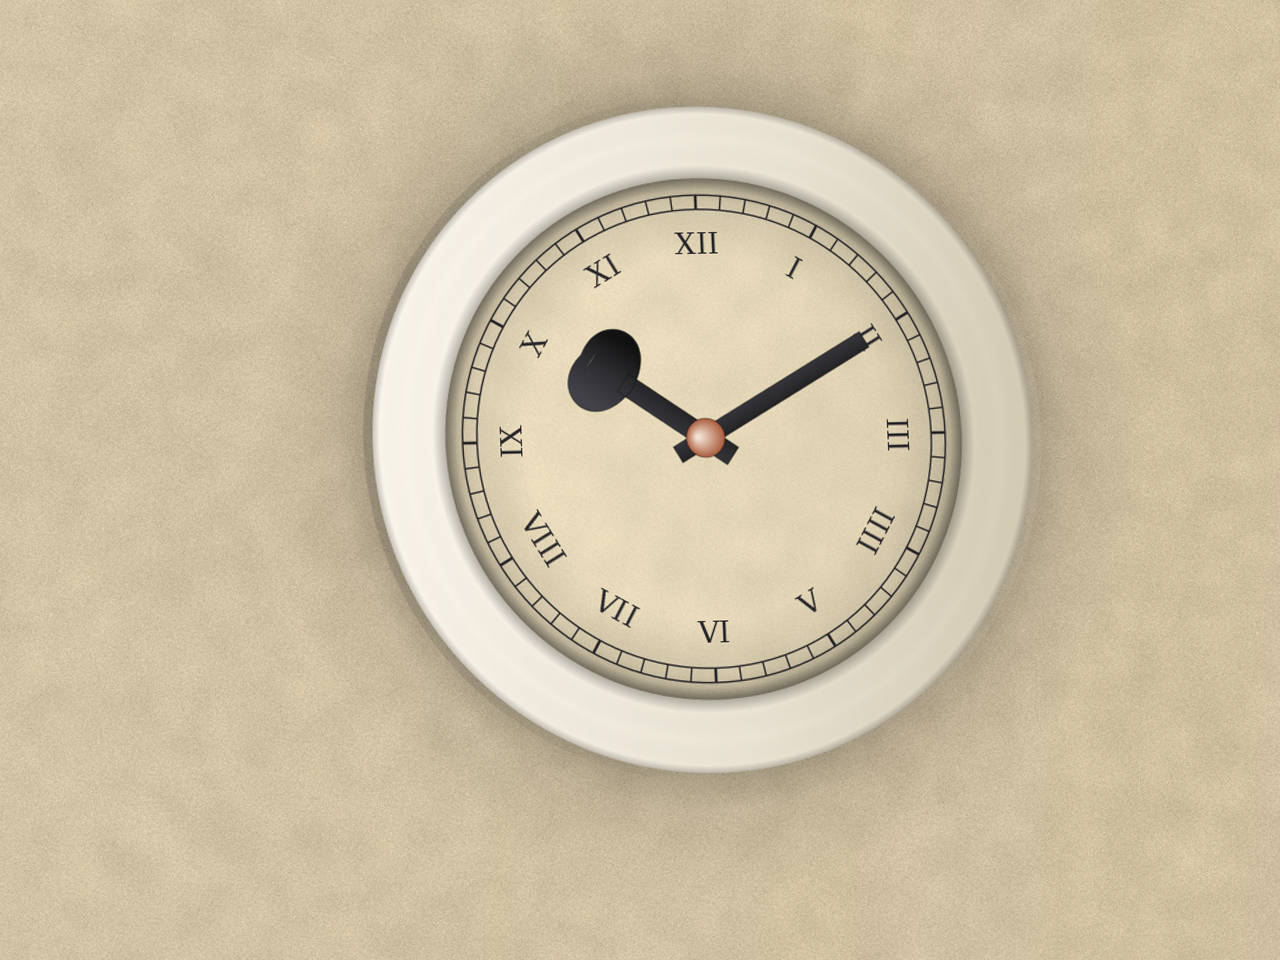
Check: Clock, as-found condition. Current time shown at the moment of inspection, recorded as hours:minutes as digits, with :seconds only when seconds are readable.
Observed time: 10:10
